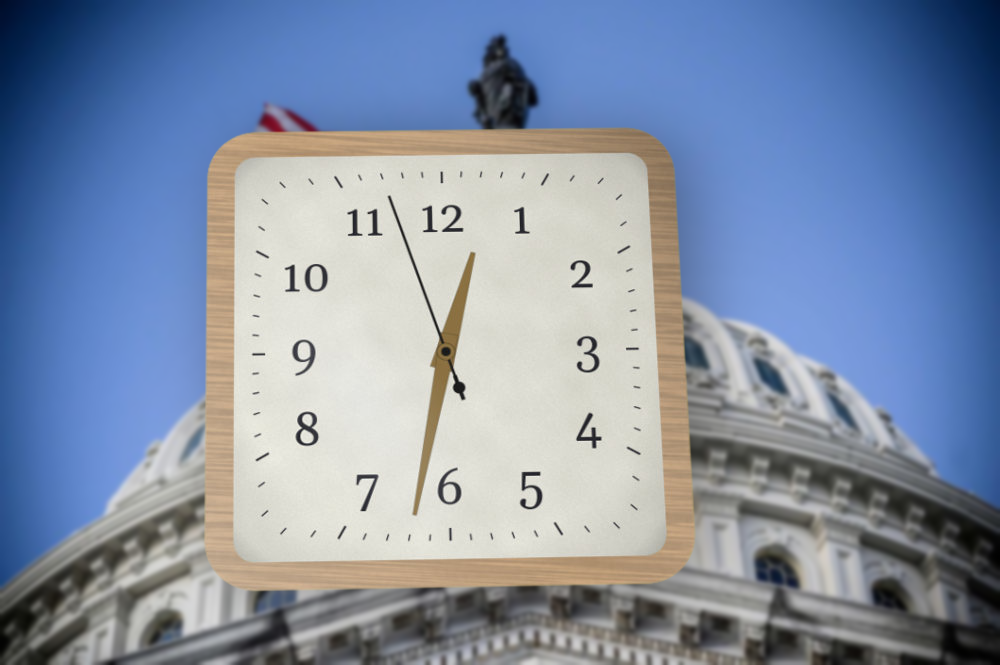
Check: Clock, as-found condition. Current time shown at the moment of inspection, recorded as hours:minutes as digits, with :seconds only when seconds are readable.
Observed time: 12:31:57
